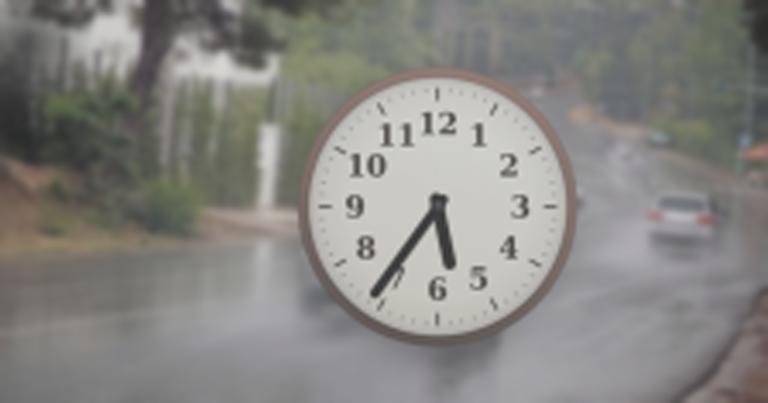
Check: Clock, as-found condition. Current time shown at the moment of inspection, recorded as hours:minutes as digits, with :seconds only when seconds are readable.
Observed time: 5:36
